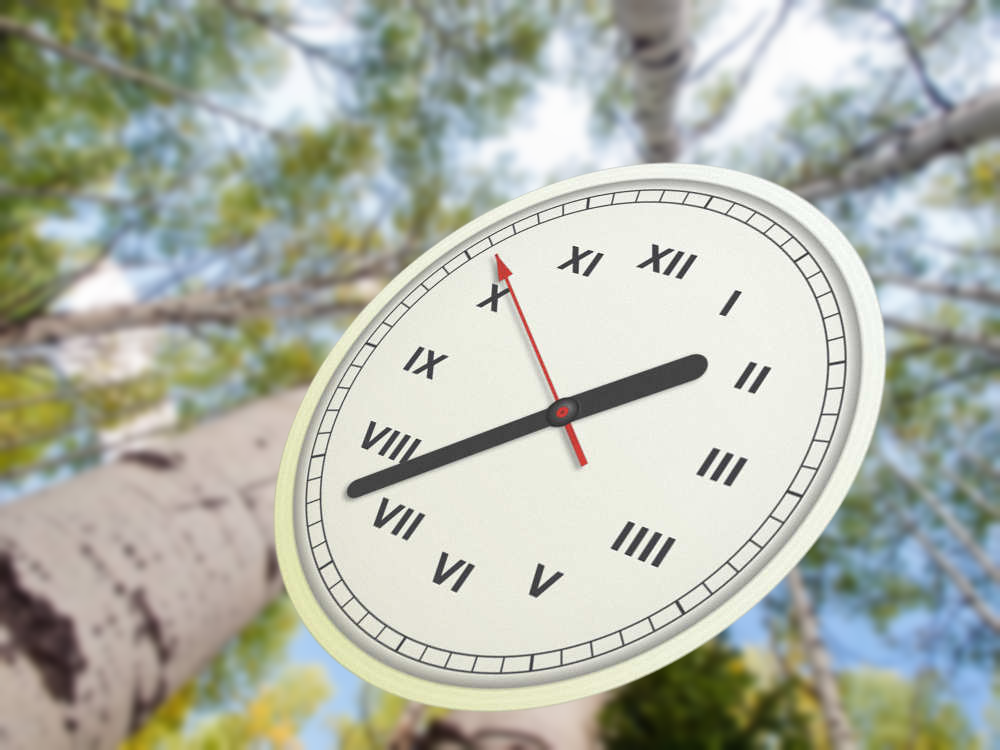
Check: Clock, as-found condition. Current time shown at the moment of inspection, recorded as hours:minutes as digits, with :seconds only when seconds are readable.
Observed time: 1:37:51
